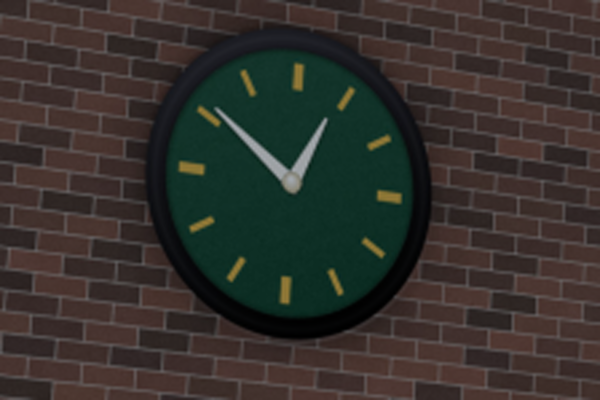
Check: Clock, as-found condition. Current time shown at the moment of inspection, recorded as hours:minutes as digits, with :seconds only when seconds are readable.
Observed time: 12:51
